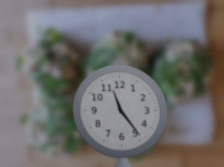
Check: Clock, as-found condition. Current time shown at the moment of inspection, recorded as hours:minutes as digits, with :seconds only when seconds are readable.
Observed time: 11:24
